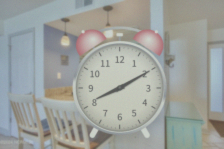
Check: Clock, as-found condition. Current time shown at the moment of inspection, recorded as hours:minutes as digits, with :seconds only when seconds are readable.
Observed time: 8:10
